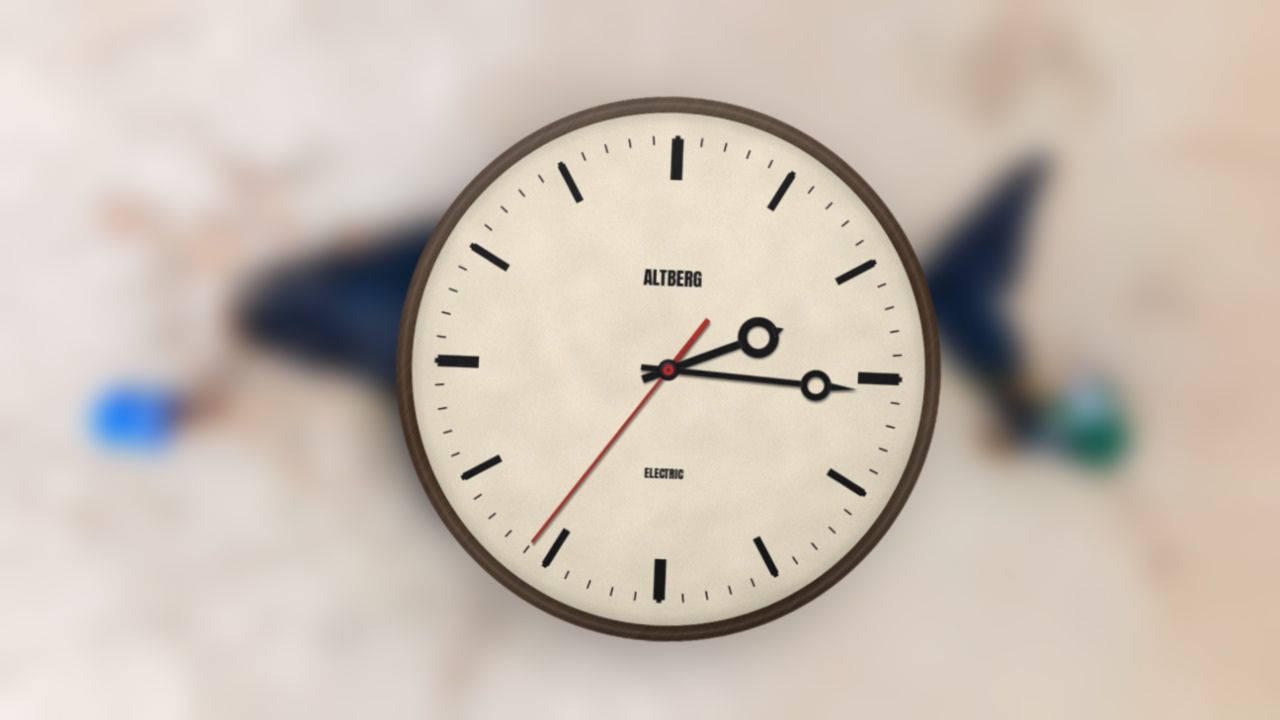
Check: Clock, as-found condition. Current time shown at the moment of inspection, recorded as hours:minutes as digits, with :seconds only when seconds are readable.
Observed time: 2:15:36
